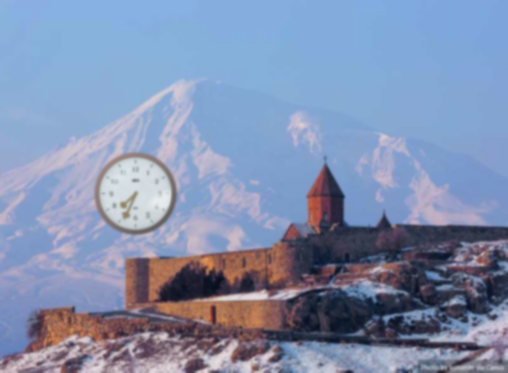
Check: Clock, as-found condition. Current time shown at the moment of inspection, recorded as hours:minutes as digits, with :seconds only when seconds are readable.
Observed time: 7:34
